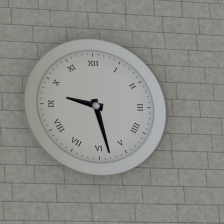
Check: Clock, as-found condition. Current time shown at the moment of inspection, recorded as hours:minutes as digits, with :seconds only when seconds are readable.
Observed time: 9:28
